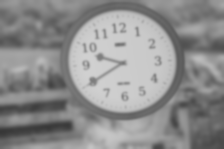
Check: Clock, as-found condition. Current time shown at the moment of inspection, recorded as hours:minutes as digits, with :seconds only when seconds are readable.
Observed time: 9:40
